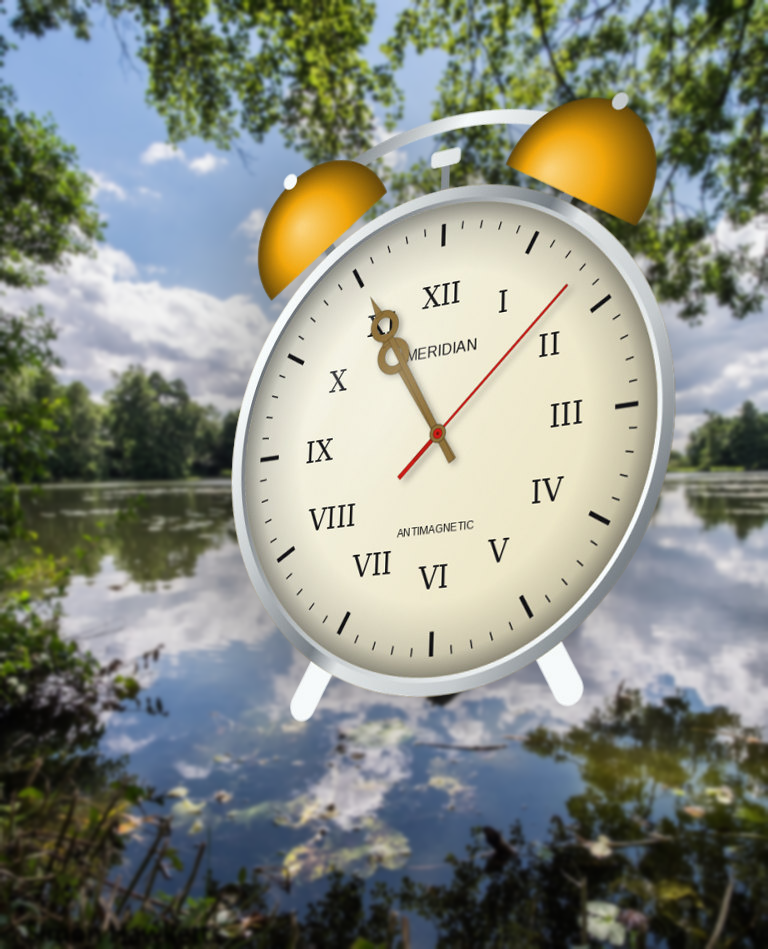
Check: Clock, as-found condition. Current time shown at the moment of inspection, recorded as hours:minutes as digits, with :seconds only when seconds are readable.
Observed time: 10:55:08
